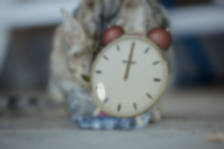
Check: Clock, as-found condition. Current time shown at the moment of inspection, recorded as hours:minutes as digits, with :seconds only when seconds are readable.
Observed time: 12:00
